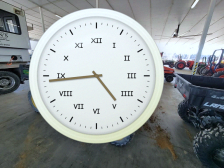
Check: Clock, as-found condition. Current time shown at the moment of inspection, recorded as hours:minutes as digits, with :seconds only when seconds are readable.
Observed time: 4:44
